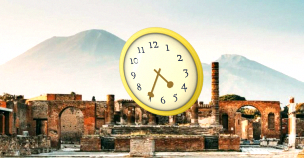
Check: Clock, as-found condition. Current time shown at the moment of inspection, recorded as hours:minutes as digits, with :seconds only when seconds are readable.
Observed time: 4:35
